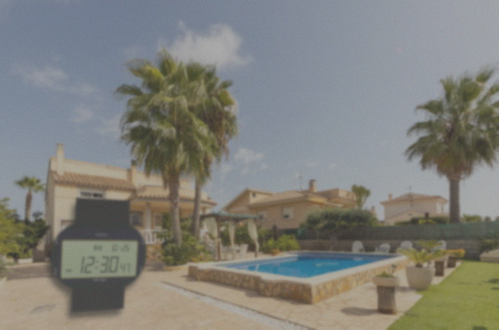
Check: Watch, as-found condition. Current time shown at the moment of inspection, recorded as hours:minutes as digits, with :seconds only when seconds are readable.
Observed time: 12:30
